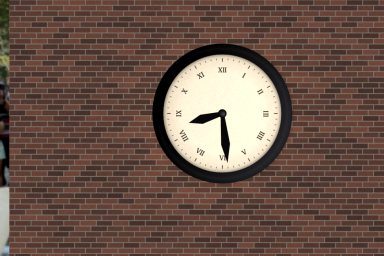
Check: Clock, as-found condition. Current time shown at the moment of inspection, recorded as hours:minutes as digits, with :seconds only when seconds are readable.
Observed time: 8:29
